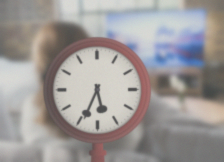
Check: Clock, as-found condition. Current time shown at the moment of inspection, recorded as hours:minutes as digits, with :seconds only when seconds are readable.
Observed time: 5:34
